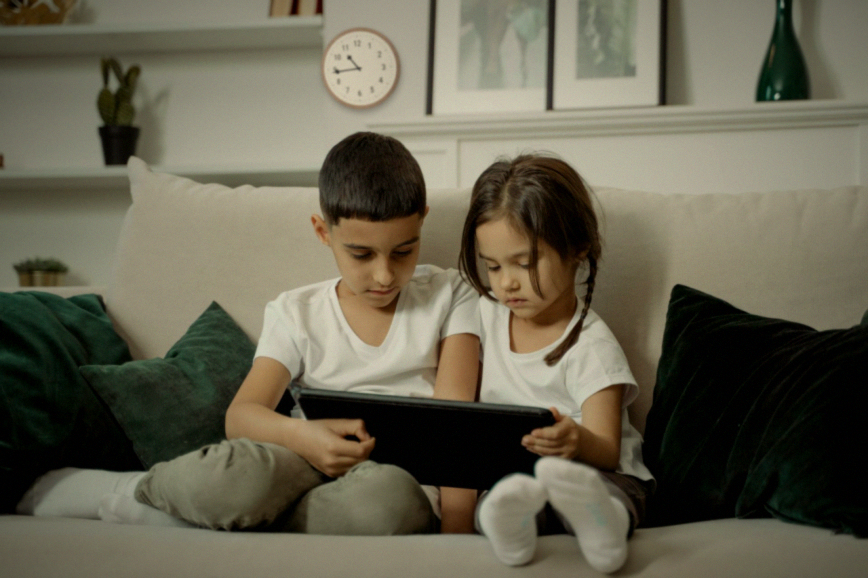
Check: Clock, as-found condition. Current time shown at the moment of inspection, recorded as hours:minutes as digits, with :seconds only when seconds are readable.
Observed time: 10:44
